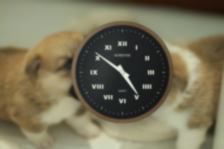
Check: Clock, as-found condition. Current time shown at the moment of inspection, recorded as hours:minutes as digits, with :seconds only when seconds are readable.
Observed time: 4:51
